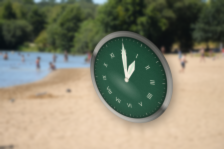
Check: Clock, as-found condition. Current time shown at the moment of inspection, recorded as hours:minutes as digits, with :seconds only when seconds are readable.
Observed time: 1:00
